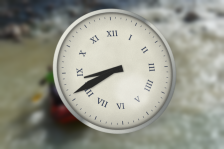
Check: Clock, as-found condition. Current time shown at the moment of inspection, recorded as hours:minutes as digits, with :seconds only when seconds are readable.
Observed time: 8:41
